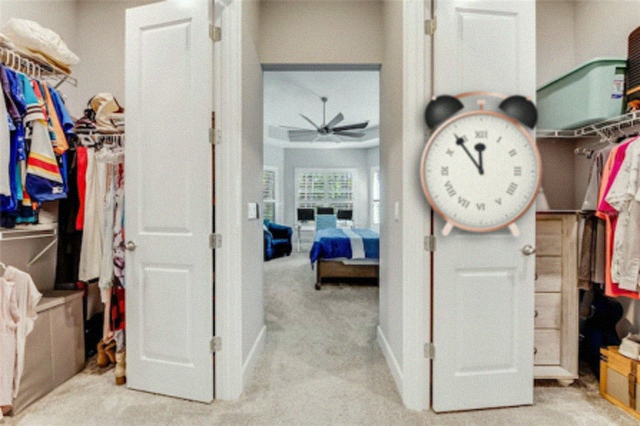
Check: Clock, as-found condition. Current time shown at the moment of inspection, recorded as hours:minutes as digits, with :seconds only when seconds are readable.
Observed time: 11:54
